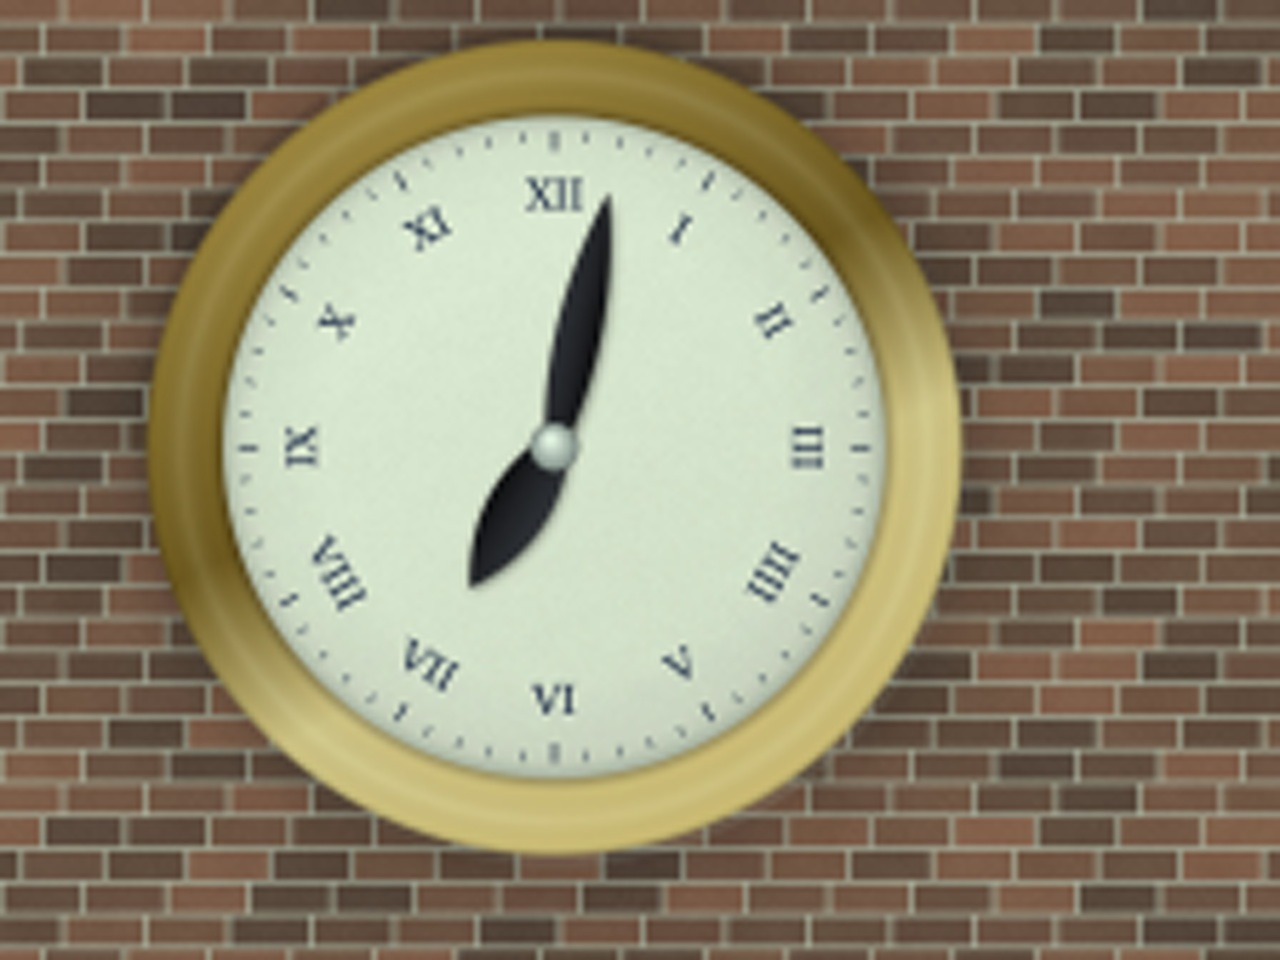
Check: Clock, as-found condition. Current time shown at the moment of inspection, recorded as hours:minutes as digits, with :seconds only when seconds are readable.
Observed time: 7:02
